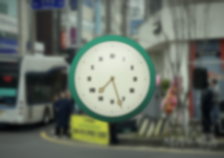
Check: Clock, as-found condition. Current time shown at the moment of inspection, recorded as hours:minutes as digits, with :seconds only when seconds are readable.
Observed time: 7:27
